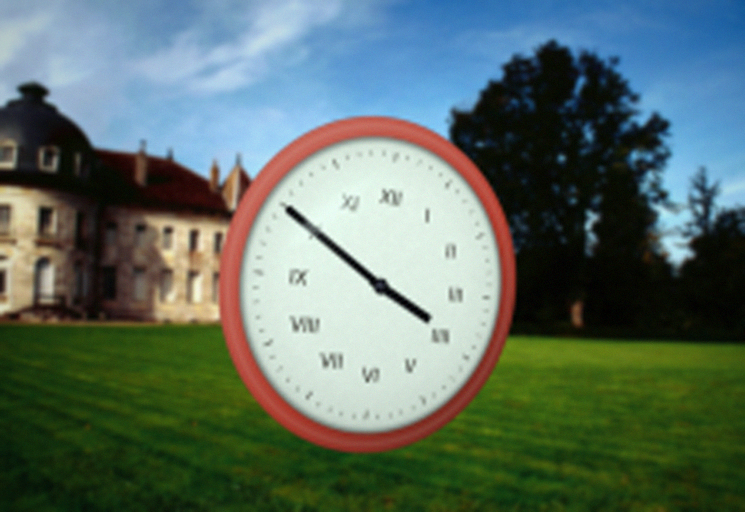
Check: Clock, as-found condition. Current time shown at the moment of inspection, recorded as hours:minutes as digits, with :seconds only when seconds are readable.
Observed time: 3:50
